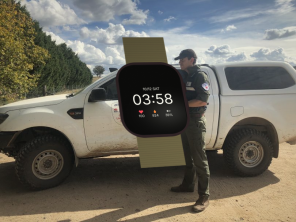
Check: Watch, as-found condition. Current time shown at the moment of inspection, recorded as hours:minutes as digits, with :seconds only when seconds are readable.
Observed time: 3:58
